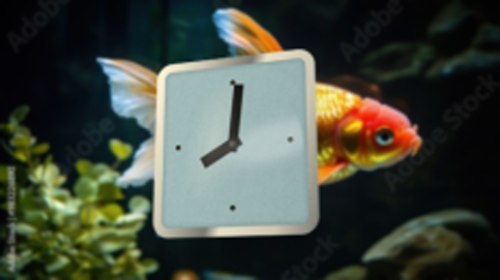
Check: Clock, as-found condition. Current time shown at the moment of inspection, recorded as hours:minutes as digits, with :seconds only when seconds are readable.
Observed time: 8:01
